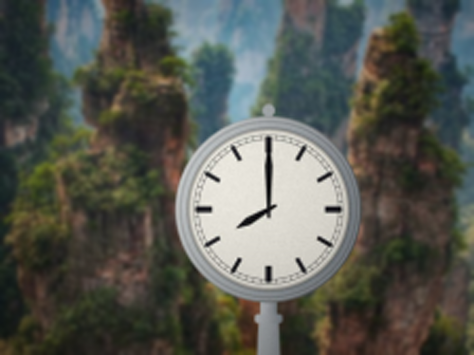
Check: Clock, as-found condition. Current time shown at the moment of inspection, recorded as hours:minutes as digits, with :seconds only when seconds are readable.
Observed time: 8:00
